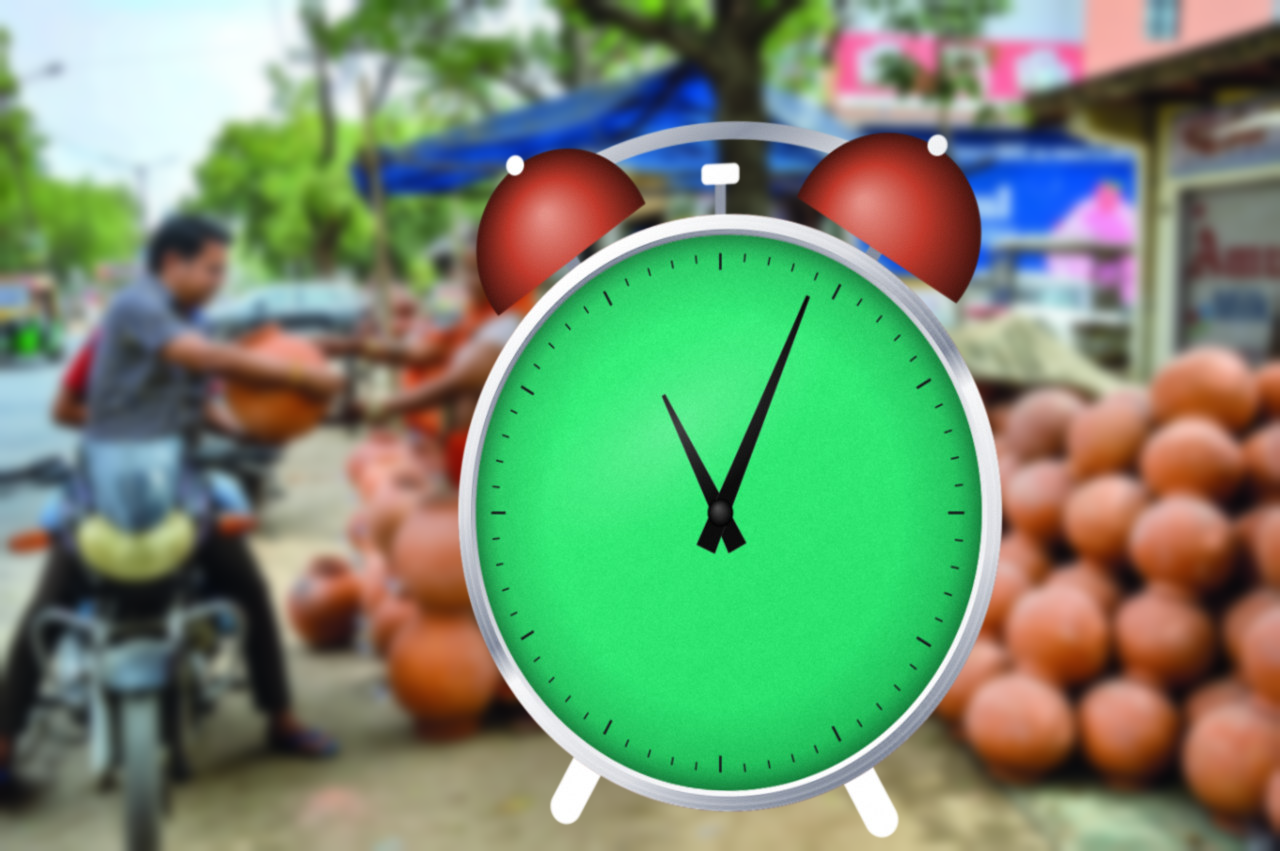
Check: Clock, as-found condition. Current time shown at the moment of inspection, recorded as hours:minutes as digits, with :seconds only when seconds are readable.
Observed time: 11:04
